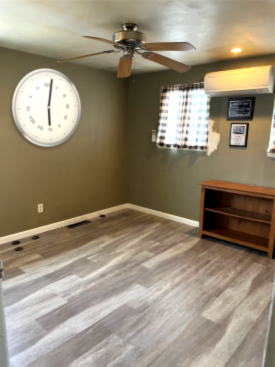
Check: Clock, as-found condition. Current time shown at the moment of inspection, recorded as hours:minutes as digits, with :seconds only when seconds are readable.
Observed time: 6:02
